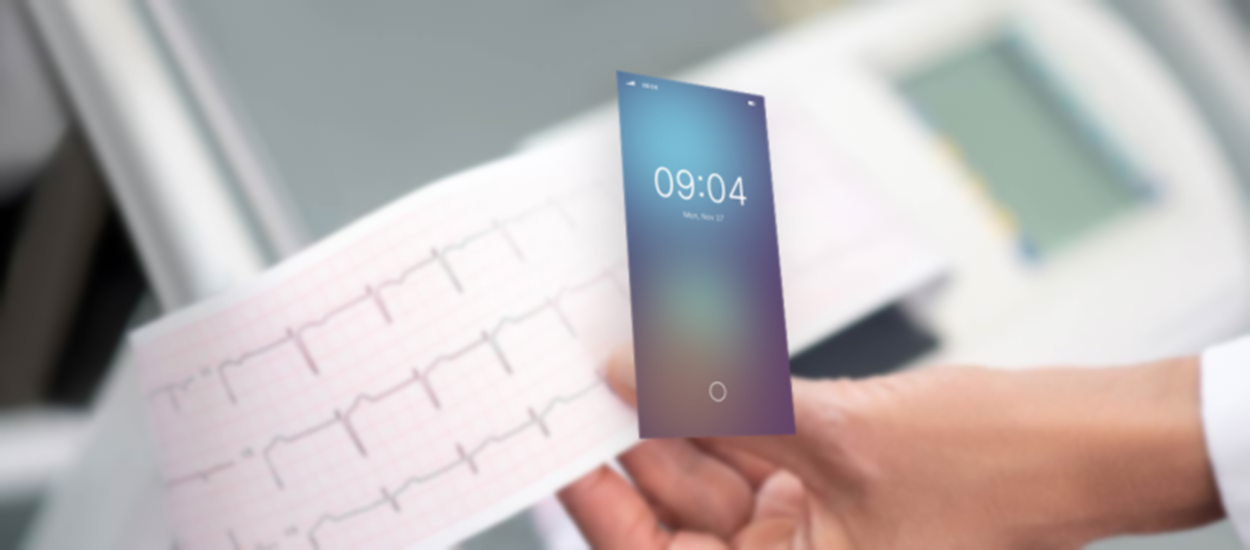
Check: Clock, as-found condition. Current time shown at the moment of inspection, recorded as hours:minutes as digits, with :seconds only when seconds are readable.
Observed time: 9:04
